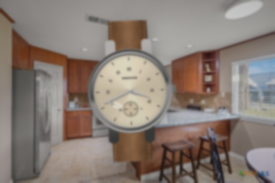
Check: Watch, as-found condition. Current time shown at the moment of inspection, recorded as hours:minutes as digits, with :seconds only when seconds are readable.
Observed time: 3:41
